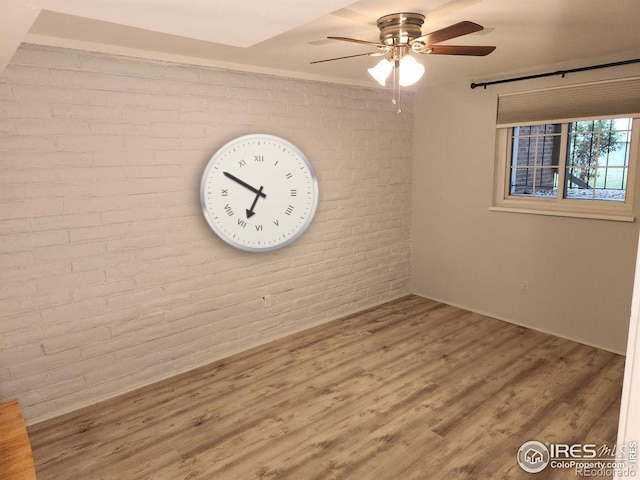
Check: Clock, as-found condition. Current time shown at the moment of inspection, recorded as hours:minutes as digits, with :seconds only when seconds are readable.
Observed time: 6:50
